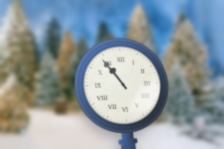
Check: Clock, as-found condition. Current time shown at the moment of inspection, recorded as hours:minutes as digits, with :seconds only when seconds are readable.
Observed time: 10:54
